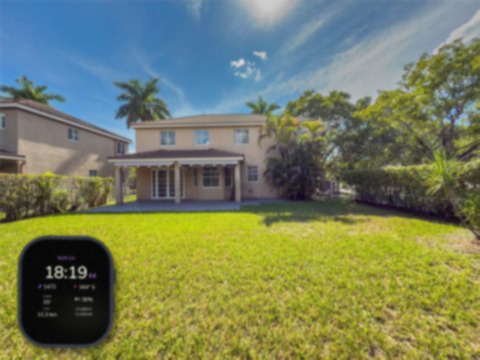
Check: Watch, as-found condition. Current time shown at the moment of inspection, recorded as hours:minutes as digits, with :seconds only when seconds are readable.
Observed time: 18:19
